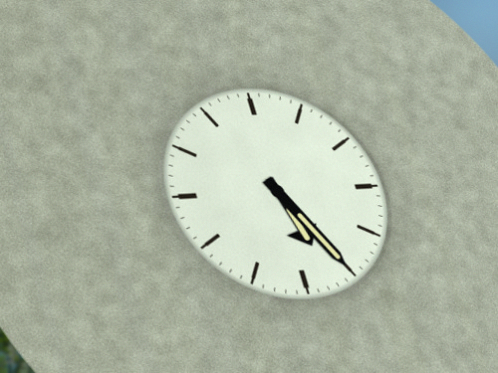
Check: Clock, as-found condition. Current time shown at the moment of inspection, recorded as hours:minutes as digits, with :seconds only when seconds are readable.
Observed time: 5:25
